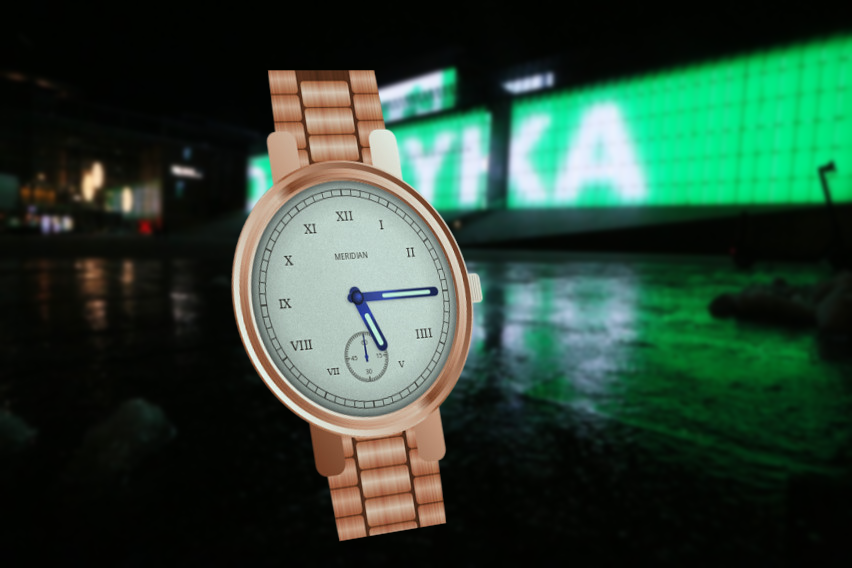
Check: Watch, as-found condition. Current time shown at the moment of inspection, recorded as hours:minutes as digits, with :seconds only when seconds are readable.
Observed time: 5:15
